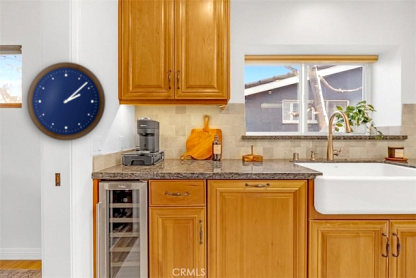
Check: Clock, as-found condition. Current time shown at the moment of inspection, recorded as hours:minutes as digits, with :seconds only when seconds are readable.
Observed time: 2:08
